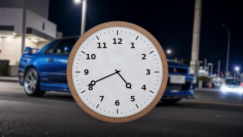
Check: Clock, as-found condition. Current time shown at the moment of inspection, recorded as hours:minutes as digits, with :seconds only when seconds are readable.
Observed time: 4:41
